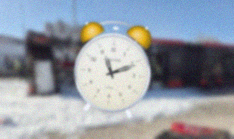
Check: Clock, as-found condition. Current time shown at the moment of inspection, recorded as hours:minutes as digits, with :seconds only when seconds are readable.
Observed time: 11:11
